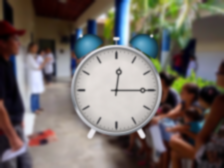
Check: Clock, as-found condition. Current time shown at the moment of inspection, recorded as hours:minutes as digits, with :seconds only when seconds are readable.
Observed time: 12:15
